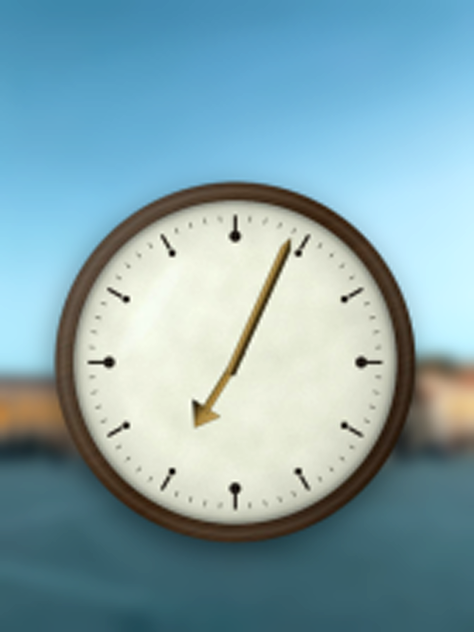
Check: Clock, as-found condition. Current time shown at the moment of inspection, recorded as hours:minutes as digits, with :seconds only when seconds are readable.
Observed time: 7:04
